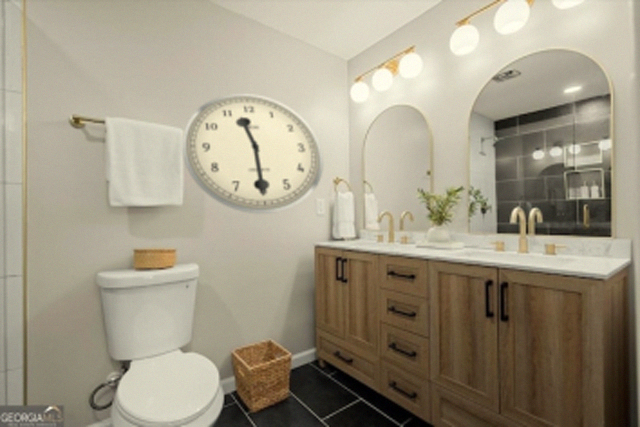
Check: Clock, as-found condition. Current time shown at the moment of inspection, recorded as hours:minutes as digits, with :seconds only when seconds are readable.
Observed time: 11:30
